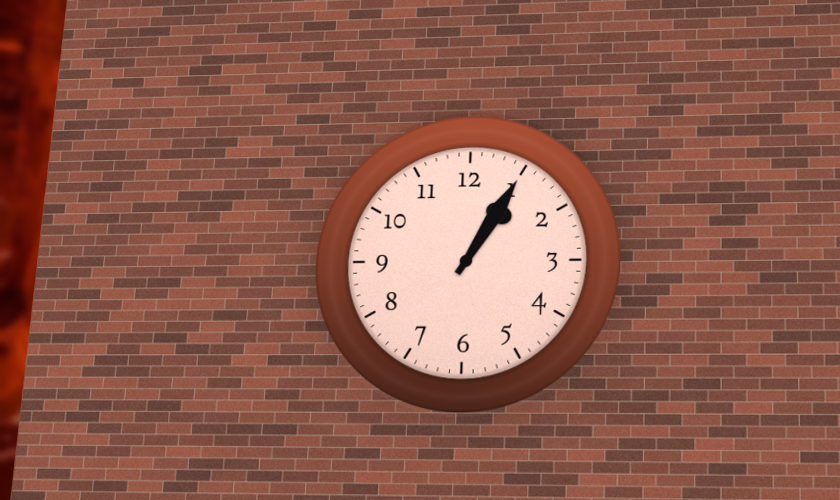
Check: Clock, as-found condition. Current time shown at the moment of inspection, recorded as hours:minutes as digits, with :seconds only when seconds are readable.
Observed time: 1:05
